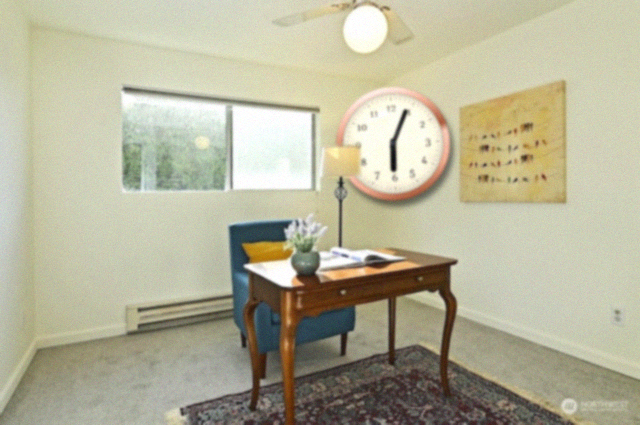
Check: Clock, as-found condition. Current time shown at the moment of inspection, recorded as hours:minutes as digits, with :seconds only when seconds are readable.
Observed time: 6:04
